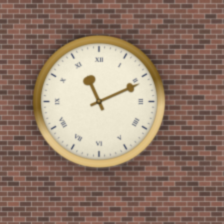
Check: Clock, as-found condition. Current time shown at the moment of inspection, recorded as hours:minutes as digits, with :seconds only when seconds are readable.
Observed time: 11:11
